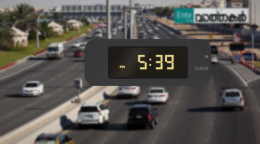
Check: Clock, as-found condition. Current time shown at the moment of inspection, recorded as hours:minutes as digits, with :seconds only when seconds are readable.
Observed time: 5:39
